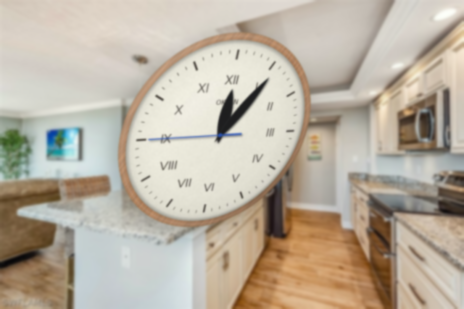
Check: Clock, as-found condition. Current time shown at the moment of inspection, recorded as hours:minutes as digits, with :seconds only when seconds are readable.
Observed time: 12:05:45
